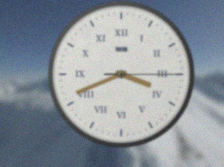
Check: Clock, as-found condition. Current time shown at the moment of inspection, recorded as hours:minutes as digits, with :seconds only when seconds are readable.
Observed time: 3:41:15
